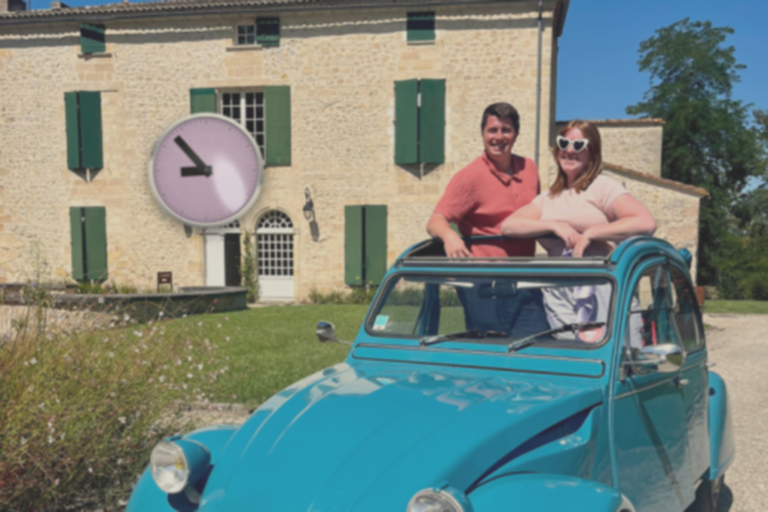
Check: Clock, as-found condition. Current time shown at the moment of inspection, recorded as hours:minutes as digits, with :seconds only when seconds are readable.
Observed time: 8:53
